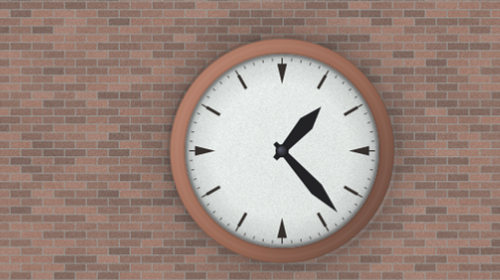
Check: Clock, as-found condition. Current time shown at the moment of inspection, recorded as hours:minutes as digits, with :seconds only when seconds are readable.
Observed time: 1:23
